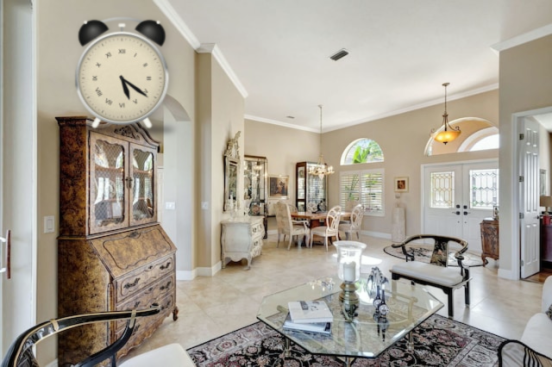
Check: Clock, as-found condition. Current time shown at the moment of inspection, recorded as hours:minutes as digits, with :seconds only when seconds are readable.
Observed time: 5:21
